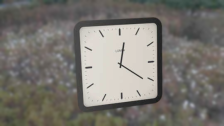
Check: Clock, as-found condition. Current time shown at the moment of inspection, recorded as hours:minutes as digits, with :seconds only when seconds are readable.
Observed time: 12:21
